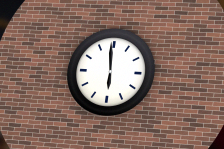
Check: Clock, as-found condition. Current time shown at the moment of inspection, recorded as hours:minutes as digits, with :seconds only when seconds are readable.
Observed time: 5:59
